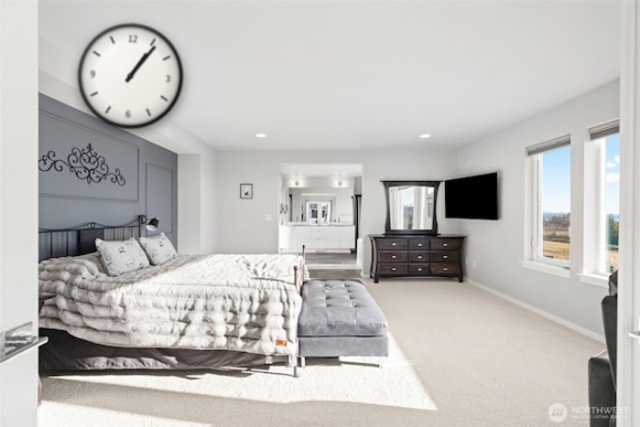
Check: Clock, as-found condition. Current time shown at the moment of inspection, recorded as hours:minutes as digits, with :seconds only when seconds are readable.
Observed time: 1:06
